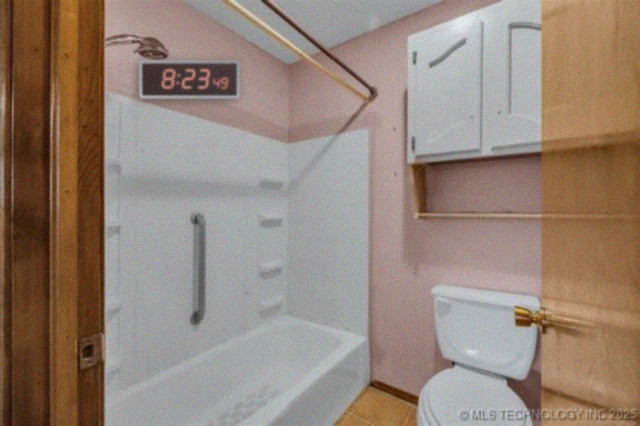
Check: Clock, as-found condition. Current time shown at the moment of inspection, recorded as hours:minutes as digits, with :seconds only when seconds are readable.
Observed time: 8:23
